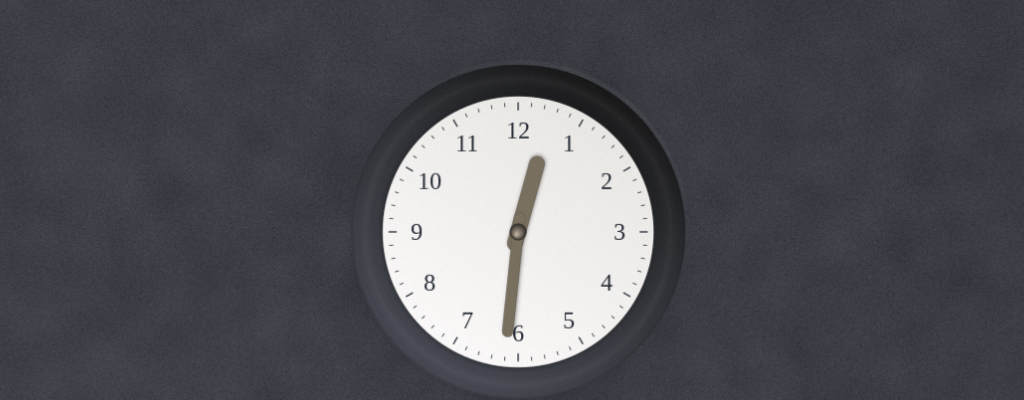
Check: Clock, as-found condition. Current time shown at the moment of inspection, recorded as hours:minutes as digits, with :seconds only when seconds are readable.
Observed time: 12:31
